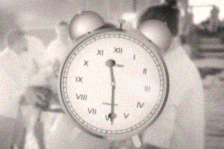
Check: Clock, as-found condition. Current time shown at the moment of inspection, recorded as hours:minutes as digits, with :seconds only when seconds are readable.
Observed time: 11:29
